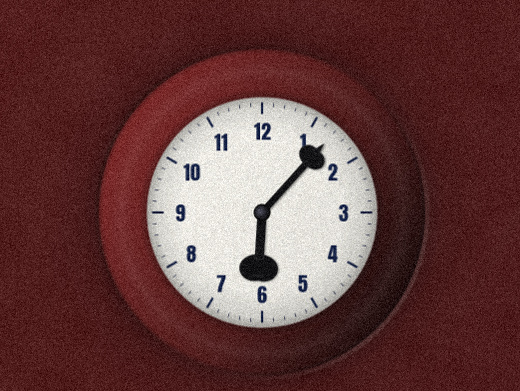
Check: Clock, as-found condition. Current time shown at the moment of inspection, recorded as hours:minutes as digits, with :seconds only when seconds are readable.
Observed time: 6:07
